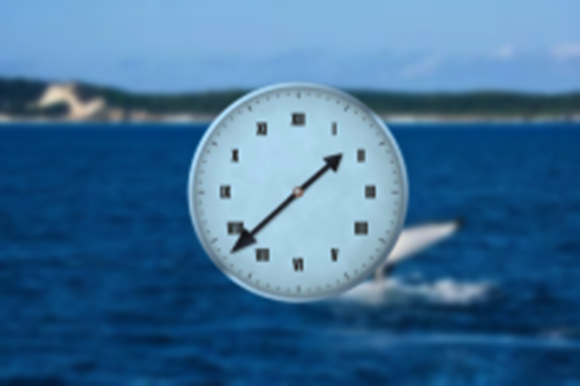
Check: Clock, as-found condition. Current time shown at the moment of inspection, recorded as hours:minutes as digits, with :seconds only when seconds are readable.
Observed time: 1:38
